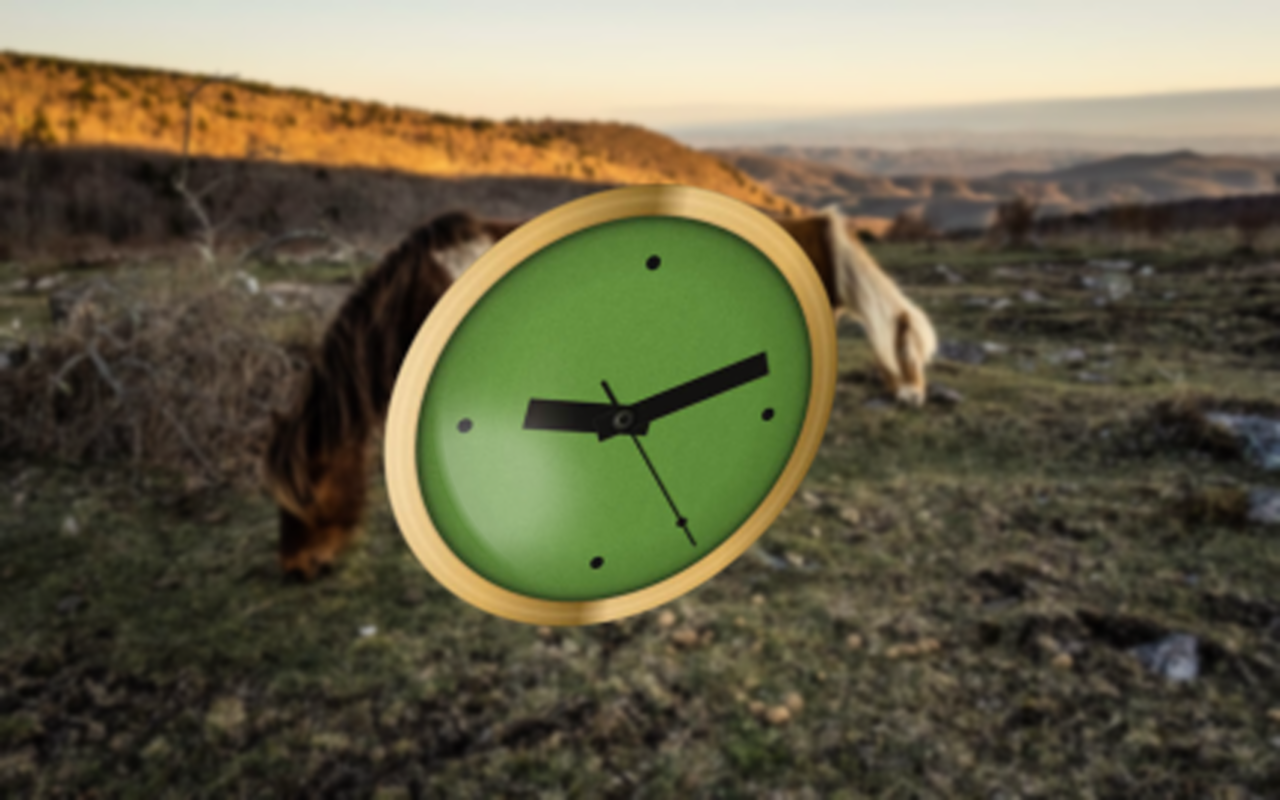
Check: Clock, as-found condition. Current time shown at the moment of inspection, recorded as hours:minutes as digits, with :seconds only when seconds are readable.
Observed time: 9:11:24
